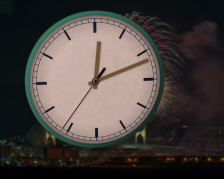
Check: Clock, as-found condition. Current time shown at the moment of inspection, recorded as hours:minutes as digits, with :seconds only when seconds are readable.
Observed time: 12:11:36
